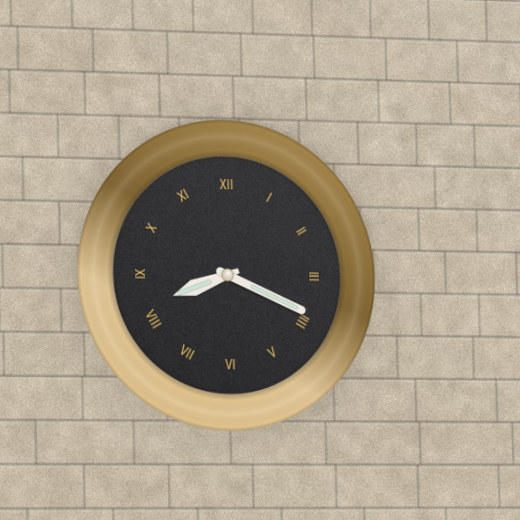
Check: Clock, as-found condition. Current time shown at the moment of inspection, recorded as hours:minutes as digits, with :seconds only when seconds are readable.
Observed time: 8:19
